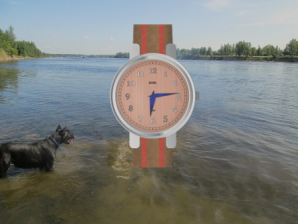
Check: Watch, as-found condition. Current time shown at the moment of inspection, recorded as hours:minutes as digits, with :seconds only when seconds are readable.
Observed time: 6:14
